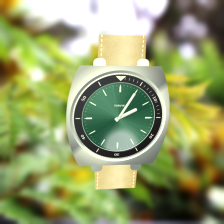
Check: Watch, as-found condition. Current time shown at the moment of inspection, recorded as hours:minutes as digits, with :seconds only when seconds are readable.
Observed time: 2:05
